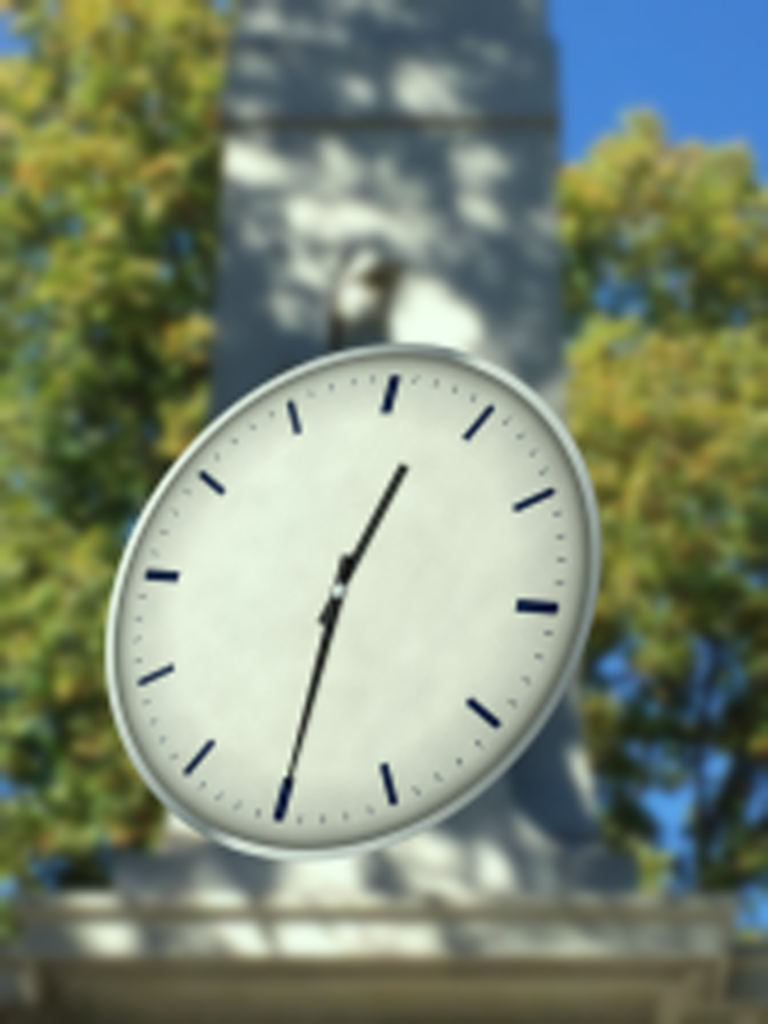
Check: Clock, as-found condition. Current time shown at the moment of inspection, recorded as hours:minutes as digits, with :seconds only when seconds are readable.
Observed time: 12:30
